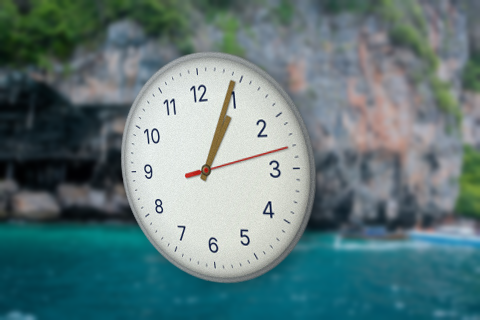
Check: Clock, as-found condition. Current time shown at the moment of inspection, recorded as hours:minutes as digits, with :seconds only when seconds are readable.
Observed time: 1:04:13
